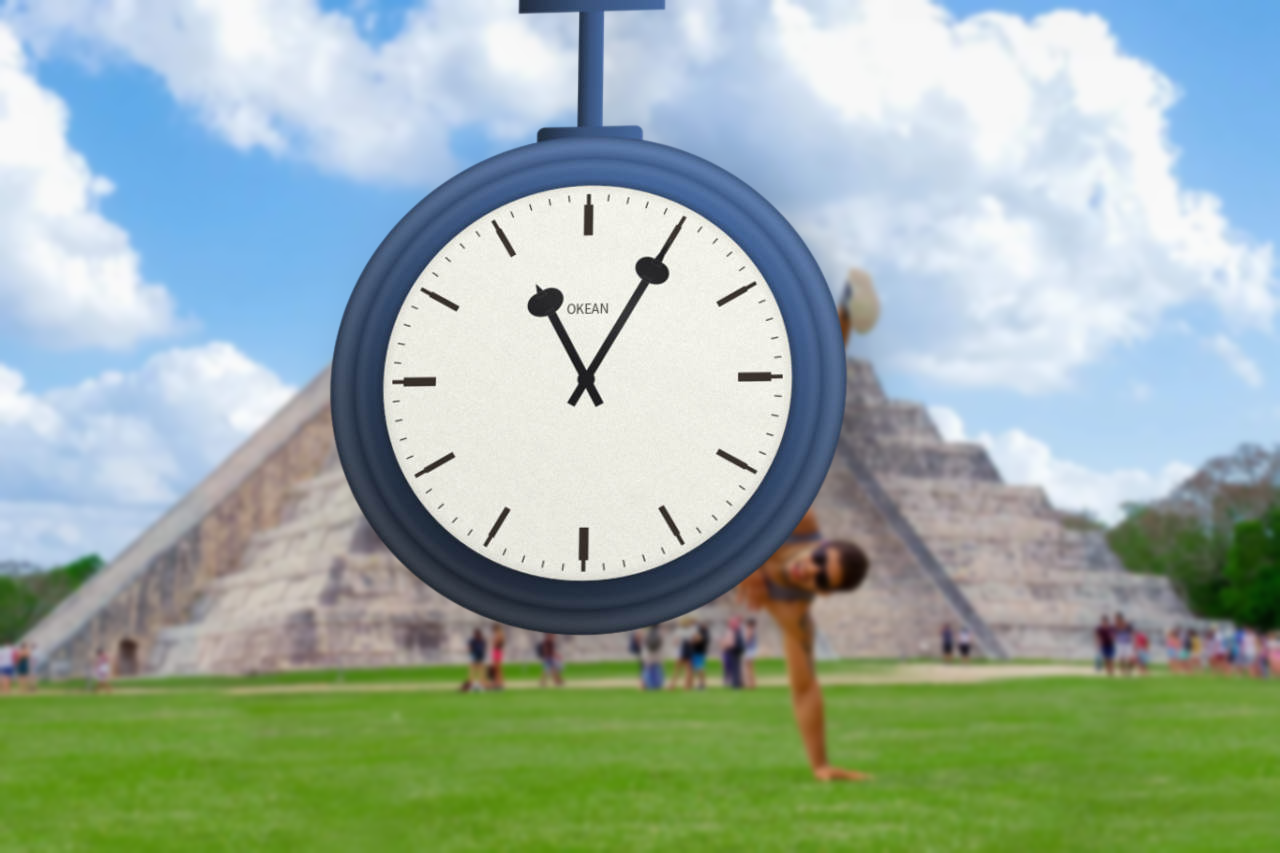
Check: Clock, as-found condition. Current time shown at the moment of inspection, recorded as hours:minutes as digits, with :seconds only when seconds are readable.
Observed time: 11:05
